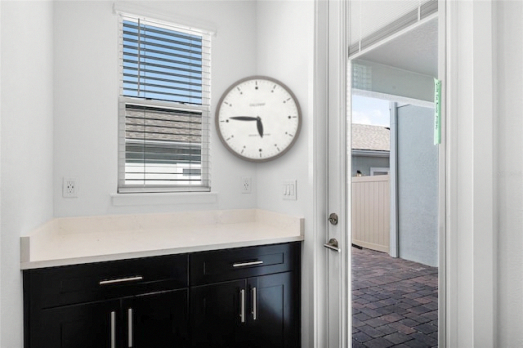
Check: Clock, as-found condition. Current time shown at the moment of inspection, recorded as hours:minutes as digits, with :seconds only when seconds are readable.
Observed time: 5:46
